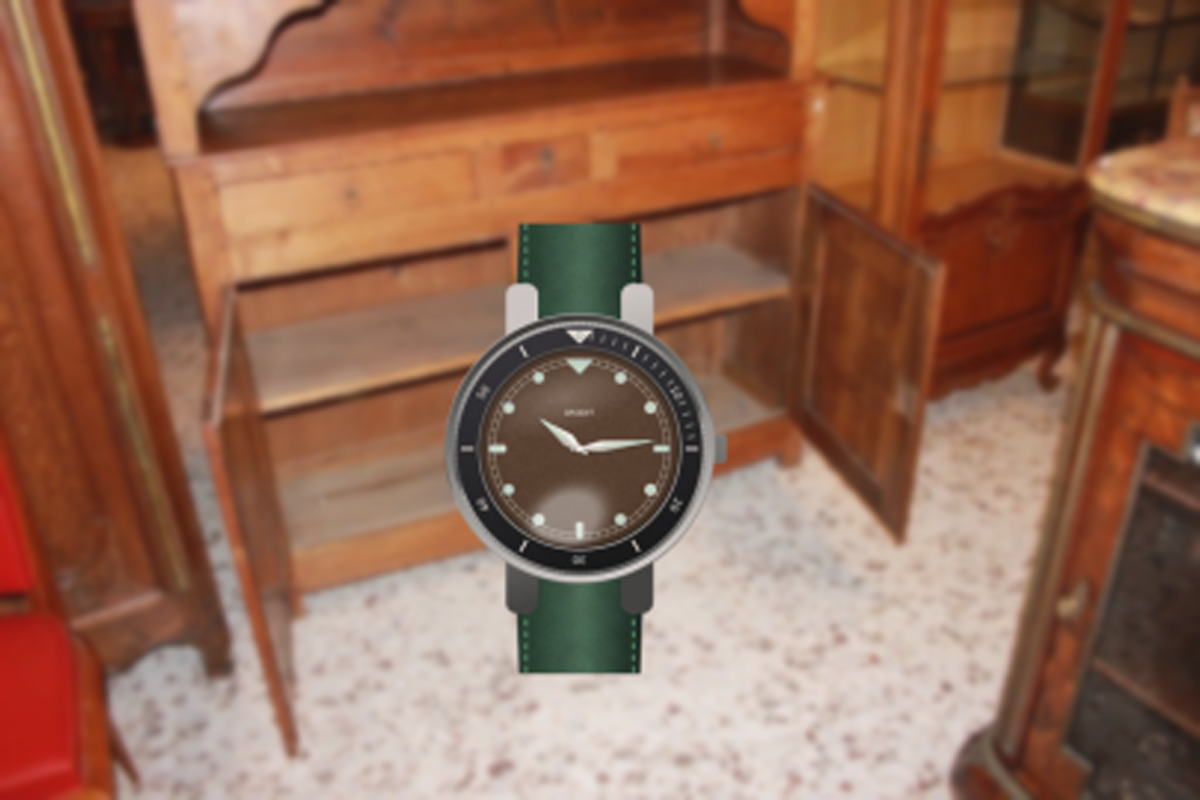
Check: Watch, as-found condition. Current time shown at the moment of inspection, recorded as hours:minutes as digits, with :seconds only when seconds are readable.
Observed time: 10:14
